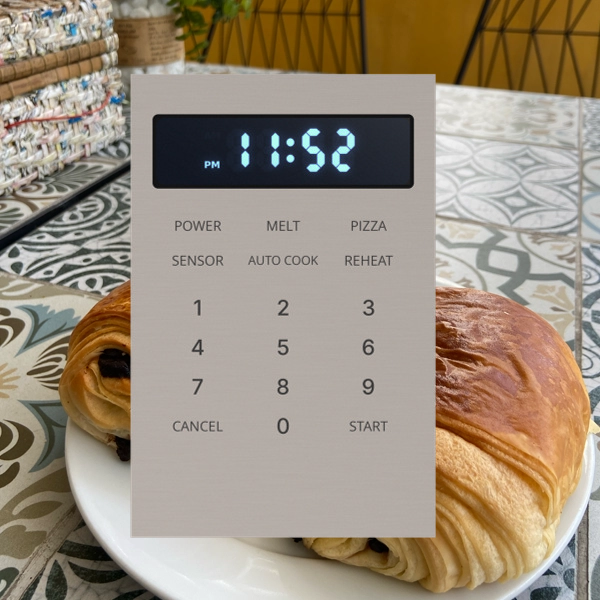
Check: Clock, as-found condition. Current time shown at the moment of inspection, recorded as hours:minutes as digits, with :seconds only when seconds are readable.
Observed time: 11:52
